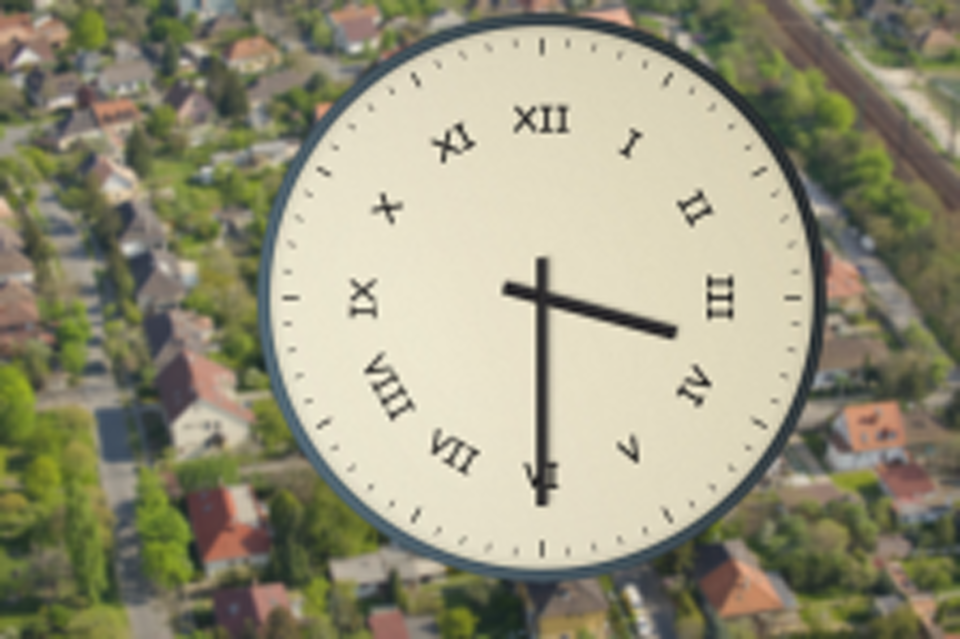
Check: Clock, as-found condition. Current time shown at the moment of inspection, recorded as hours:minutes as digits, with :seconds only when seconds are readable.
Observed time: 3:30
